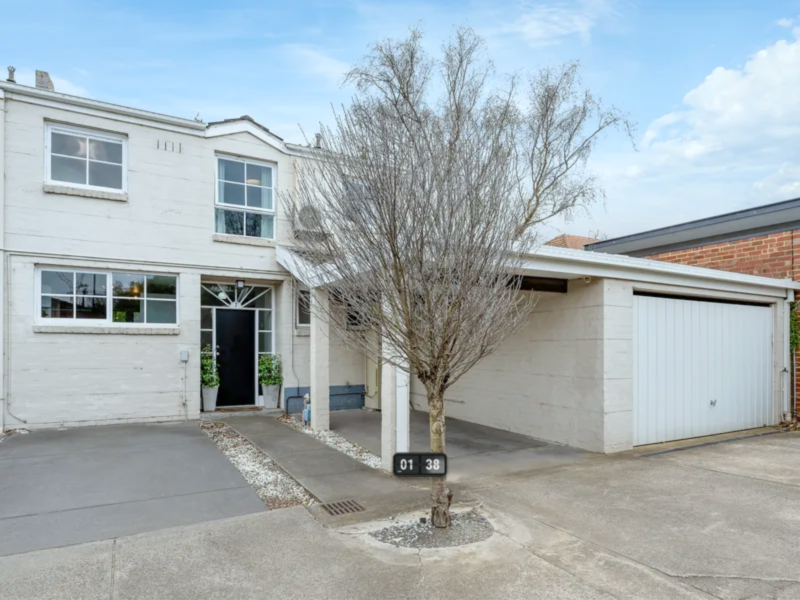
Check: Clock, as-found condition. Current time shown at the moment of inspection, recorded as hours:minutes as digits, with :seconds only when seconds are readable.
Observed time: 1:38
